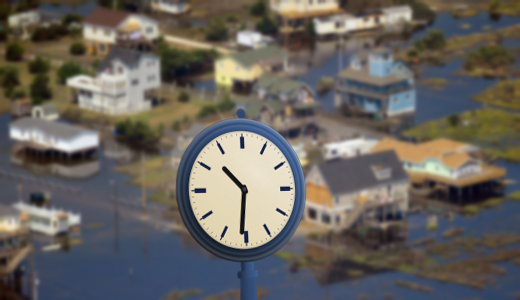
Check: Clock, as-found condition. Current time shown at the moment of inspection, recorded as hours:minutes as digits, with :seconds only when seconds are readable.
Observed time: 10:31
